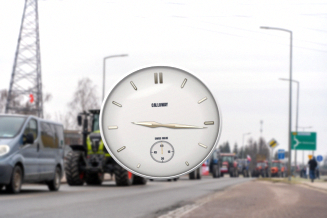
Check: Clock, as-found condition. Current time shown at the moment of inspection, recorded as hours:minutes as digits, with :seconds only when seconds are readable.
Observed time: 9:16
